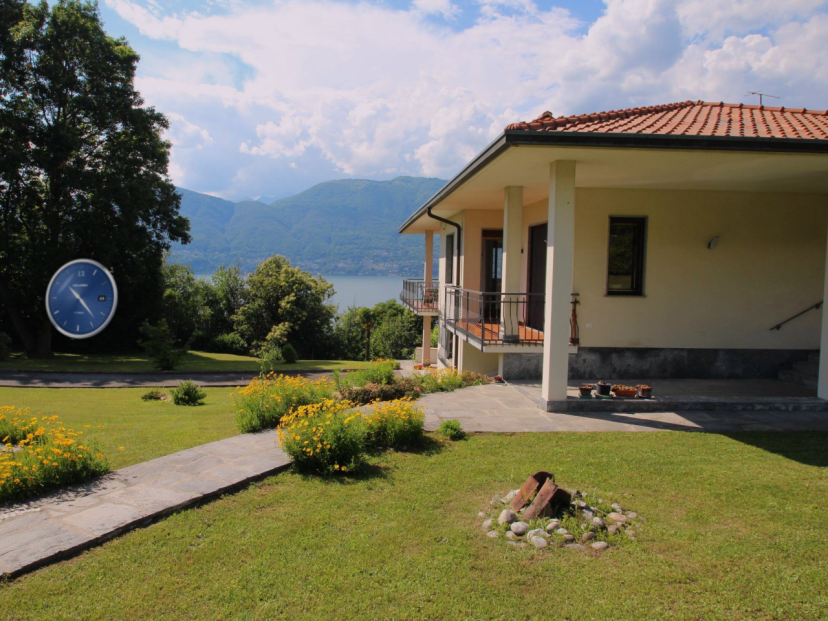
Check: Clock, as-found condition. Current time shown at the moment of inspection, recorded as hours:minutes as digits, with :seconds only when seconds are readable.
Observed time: 10:23
